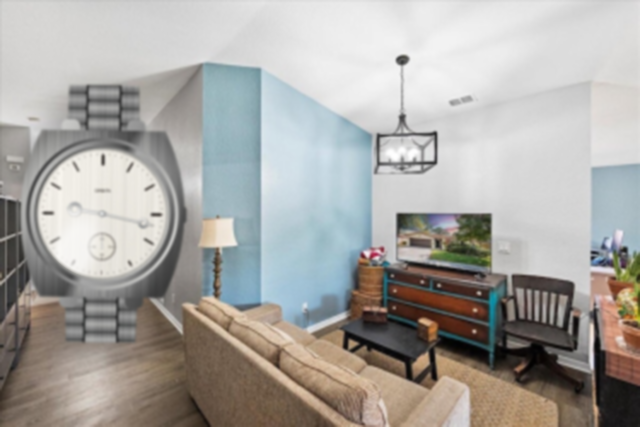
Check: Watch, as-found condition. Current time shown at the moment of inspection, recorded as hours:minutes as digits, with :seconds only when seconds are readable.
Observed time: 9:17
